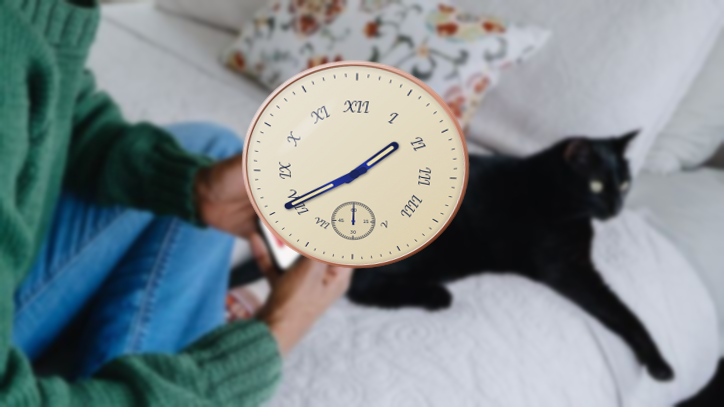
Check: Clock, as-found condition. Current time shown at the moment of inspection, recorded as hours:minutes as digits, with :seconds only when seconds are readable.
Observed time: 1:40
